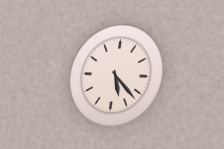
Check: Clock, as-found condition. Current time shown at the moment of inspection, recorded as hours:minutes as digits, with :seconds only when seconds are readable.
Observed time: 5:22
